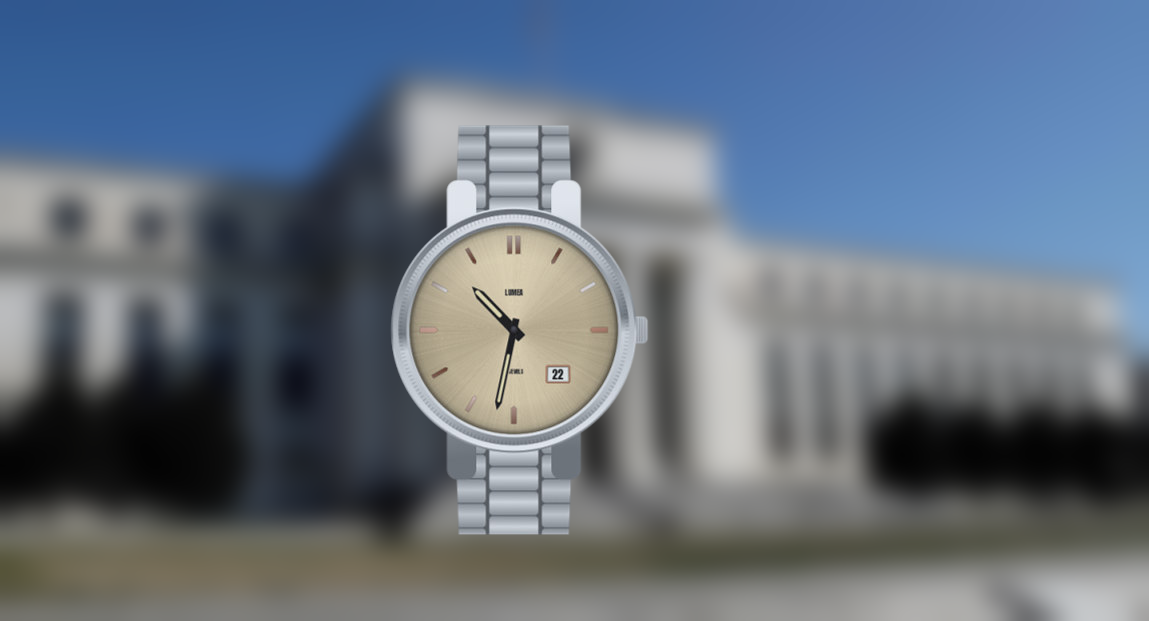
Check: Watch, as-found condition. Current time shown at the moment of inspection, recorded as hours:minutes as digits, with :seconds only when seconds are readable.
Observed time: 10:32
